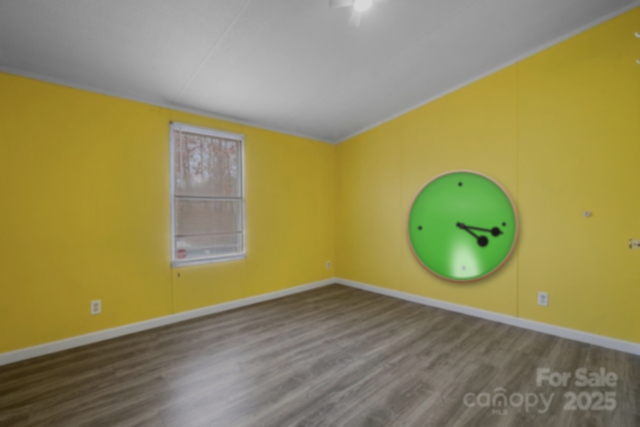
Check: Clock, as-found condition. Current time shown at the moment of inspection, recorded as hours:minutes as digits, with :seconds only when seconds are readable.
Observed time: 4:17
